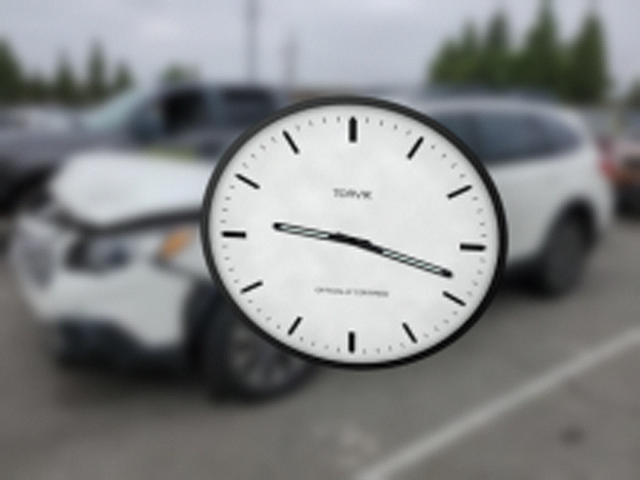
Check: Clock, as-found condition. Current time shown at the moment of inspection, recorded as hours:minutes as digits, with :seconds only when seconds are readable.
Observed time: 9:18
